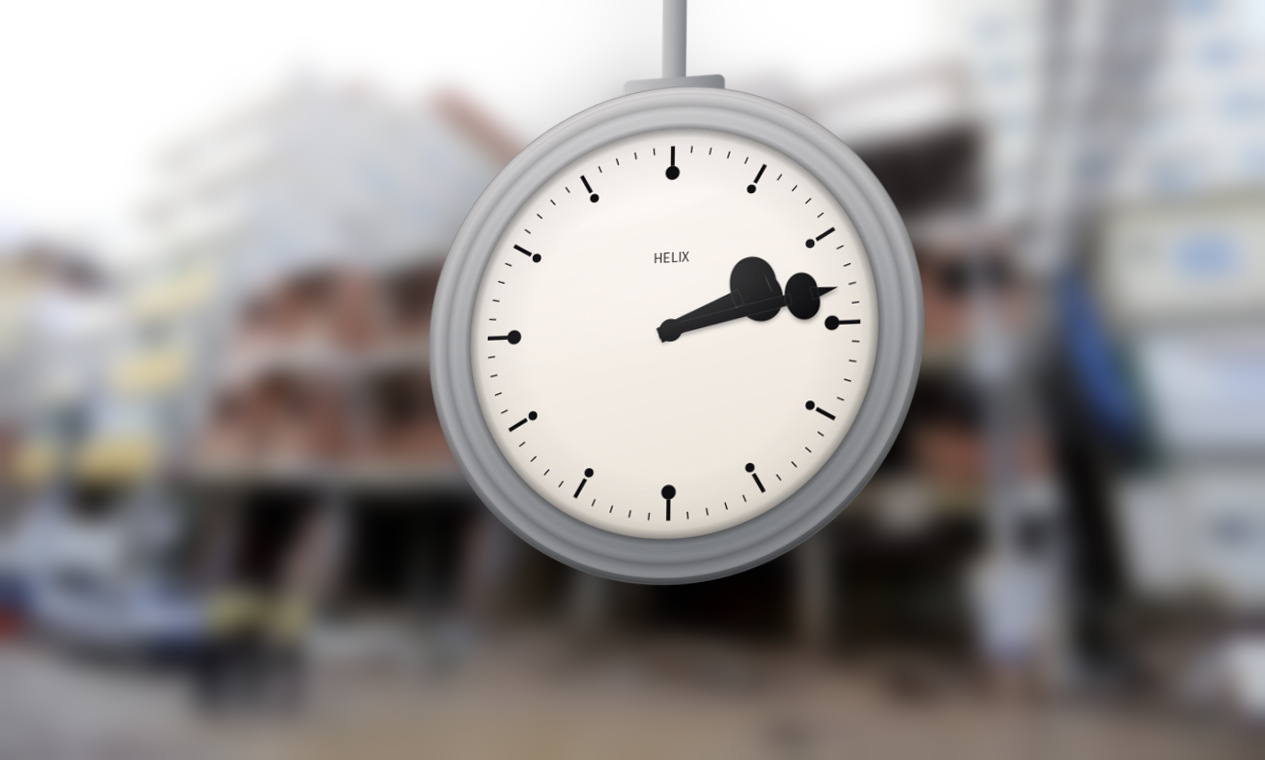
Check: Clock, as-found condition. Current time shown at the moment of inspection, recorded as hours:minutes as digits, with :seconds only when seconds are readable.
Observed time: 2:13
